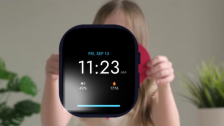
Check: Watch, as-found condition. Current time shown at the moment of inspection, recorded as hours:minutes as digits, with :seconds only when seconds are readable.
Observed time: 11:23
